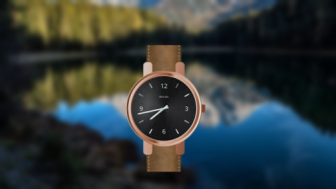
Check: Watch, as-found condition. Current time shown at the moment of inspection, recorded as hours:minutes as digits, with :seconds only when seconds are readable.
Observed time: 7:43
